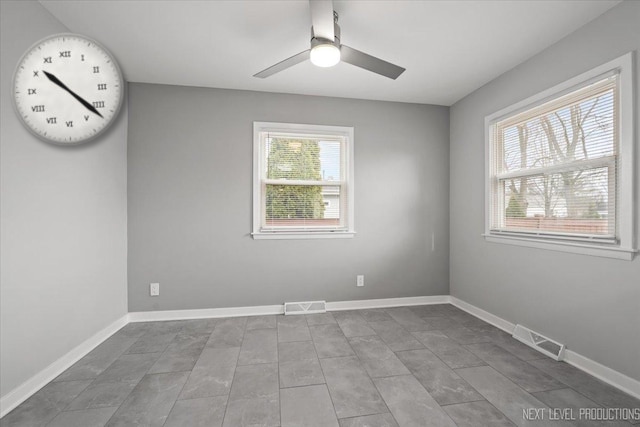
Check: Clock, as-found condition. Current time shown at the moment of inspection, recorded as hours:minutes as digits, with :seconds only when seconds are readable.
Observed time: 10:22
